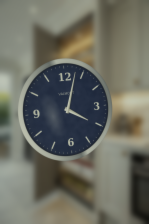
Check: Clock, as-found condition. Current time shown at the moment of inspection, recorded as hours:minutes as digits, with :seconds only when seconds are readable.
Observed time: 4:03
